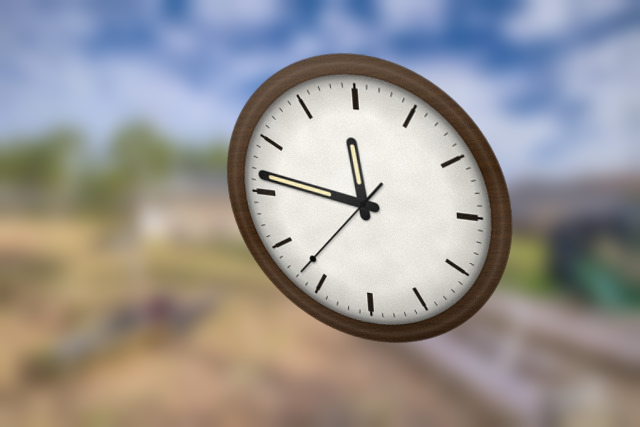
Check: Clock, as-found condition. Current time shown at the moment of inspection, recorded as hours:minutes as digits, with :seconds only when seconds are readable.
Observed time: 11:46:37
